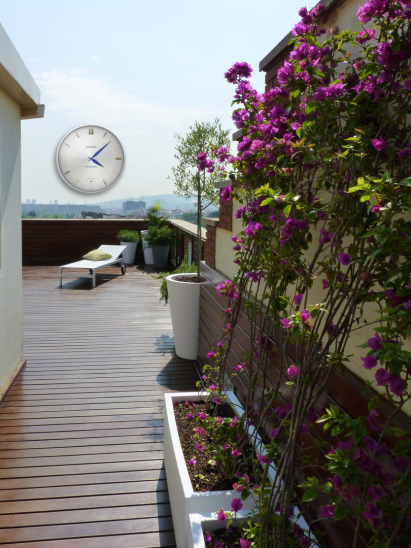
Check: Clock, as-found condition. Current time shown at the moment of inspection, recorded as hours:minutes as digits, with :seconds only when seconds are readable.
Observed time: 4:08
